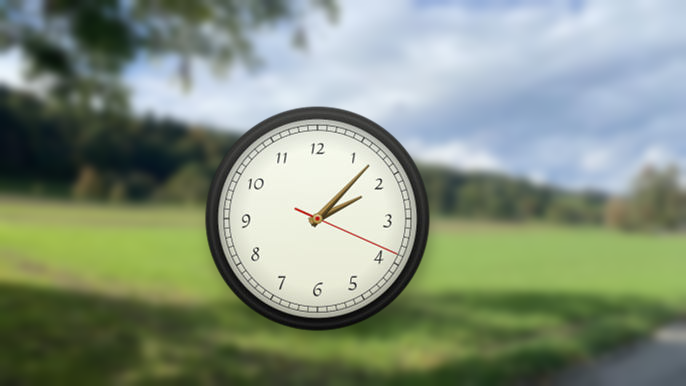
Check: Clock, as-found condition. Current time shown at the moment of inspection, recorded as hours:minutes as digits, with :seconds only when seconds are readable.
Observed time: 2:07:19
